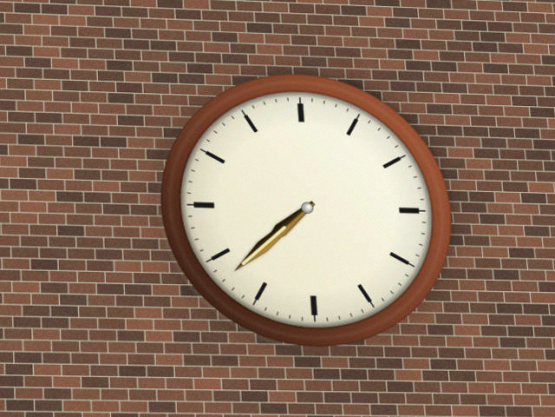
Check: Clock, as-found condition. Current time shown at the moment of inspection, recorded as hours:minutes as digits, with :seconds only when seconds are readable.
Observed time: 7:38
